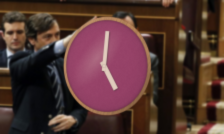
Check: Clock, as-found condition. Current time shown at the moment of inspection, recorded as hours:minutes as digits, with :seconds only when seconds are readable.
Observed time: 5:01
